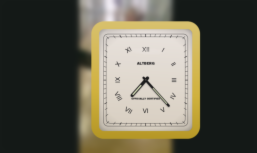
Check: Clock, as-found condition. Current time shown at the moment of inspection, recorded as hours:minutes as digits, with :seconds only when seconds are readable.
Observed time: 7:23
